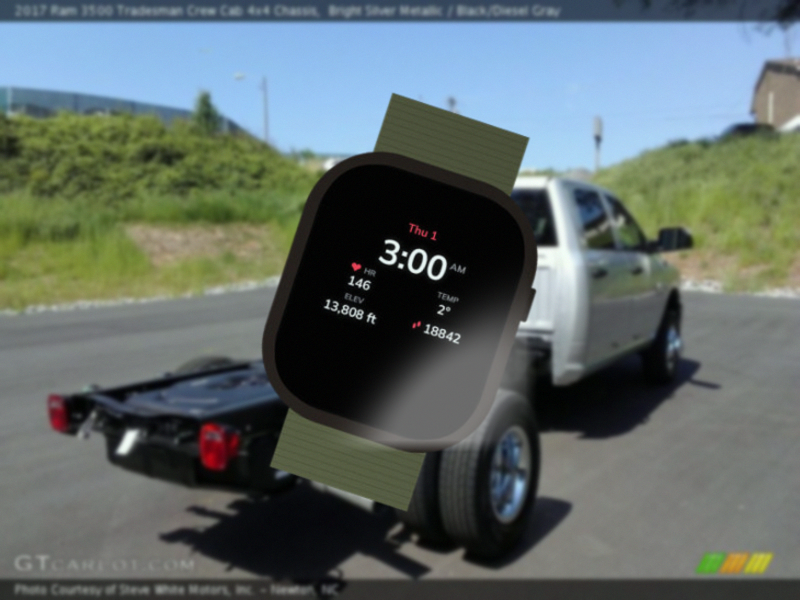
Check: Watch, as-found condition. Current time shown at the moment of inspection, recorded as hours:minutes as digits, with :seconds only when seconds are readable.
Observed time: 3:00
